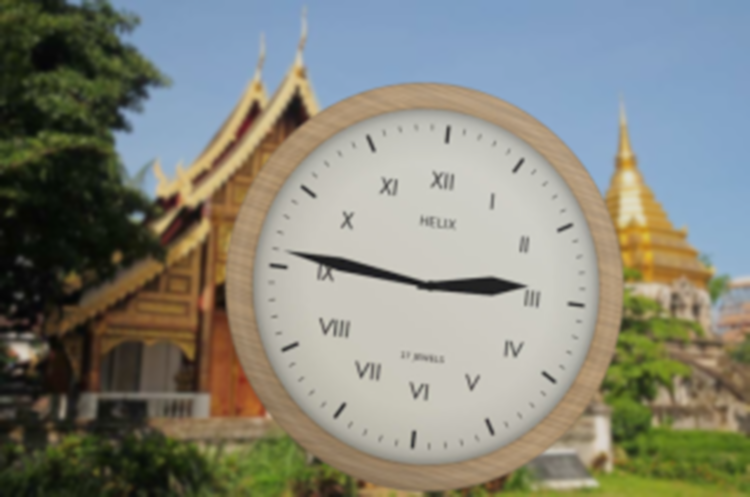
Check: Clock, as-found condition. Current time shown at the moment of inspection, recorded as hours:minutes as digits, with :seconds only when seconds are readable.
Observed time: 2:46
